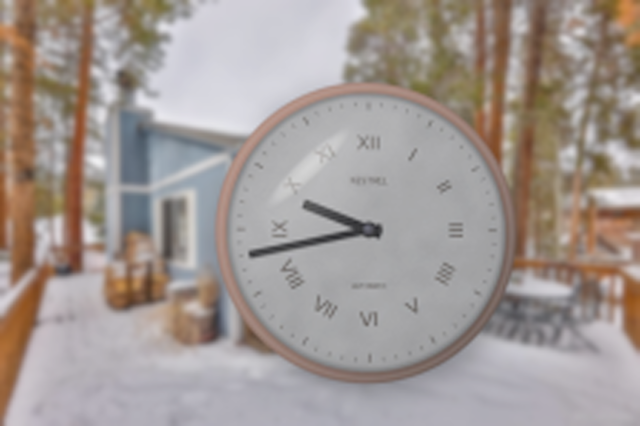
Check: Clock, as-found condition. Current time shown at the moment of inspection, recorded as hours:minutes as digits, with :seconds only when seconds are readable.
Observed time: 9:43
